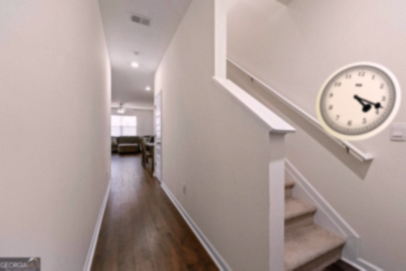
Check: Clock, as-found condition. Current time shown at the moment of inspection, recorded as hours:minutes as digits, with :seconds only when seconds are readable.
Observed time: 4:18
